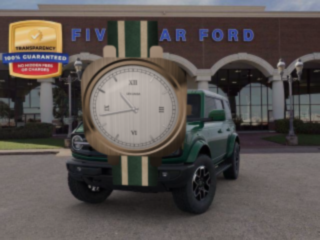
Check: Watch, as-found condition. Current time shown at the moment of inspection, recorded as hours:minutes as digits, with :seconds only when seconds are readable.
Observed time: 10:43
